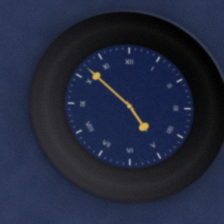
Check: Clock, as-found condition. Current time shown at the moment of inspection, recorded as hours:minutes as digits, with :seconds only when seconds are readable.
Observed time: 4:52
